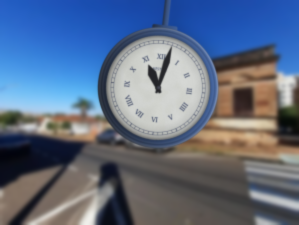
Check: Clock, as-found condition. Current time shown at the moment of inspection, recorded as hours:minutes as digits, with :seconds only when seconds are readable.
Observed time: 11:02
